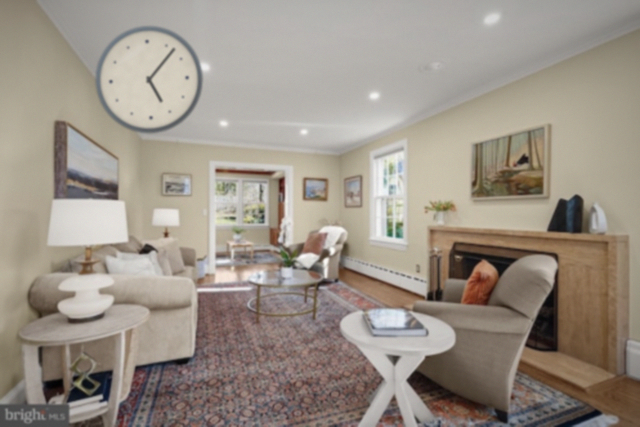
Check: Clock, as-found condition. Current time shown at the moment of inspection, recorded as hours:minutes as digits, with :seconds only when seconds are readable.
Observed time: 5:07
